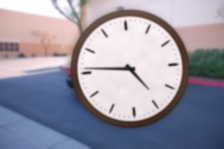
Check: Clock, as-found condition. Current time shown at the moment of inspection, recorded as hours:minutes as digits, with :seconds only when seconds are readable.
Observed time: 4:46
